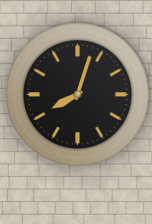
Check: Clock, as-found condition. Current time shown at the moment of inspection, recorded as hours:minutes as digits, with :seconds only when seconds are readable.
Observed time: 8:03
